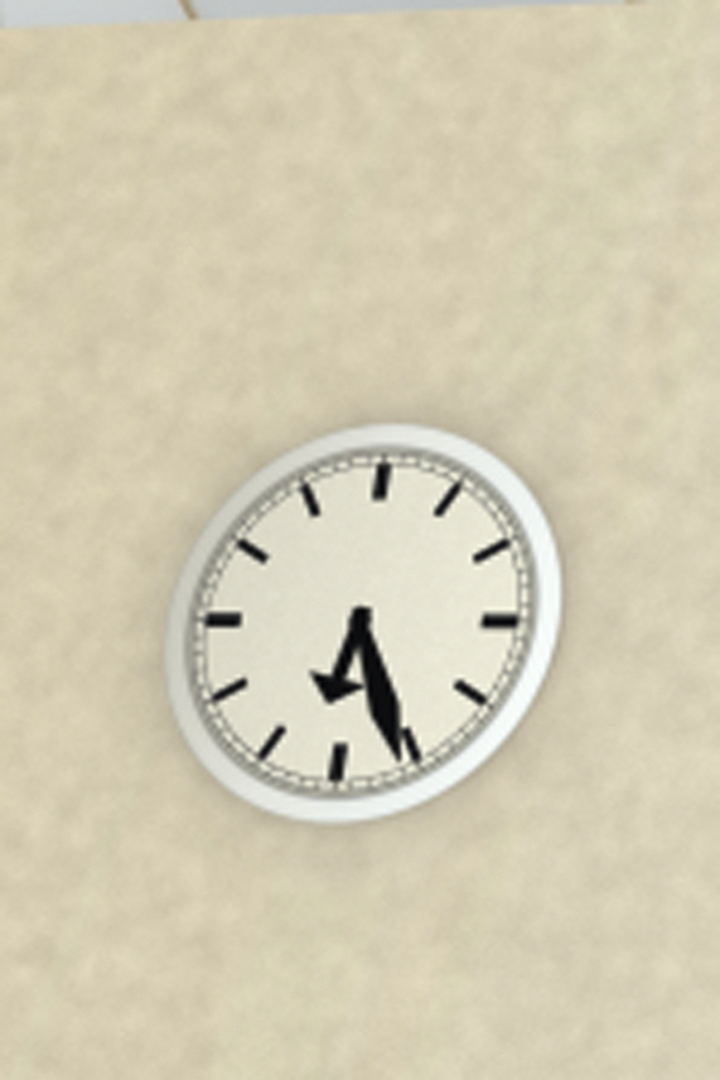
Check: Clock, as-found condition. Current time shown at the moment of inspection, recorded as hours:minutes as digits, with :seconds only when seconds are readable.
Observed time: 6:26
